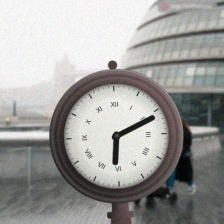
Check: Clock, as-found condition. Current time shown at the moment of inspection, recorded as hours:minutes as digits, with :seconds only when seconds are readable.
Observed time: 6:11
